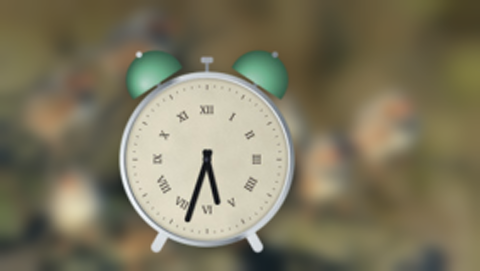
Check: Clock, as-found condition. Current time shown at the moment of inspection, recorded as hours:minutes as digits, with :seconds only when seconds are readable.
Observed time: 5:33
